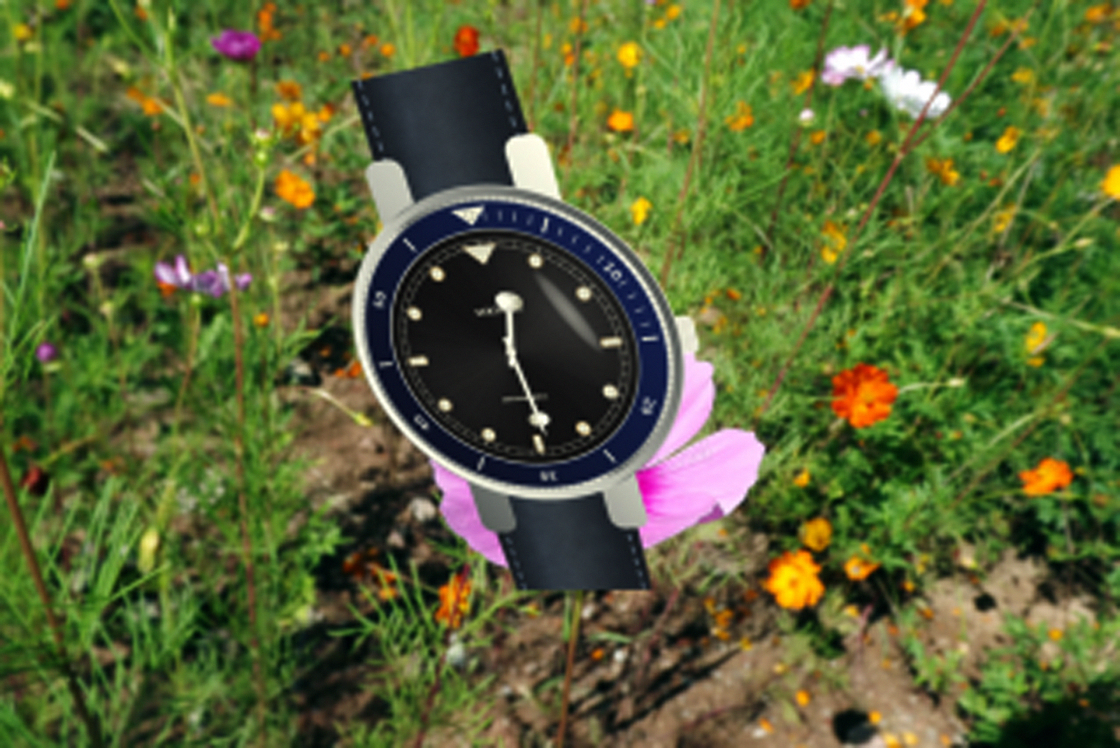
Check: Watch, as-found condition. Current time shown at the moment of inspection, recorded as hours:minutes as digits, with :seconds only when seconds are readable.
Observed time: 12:29
